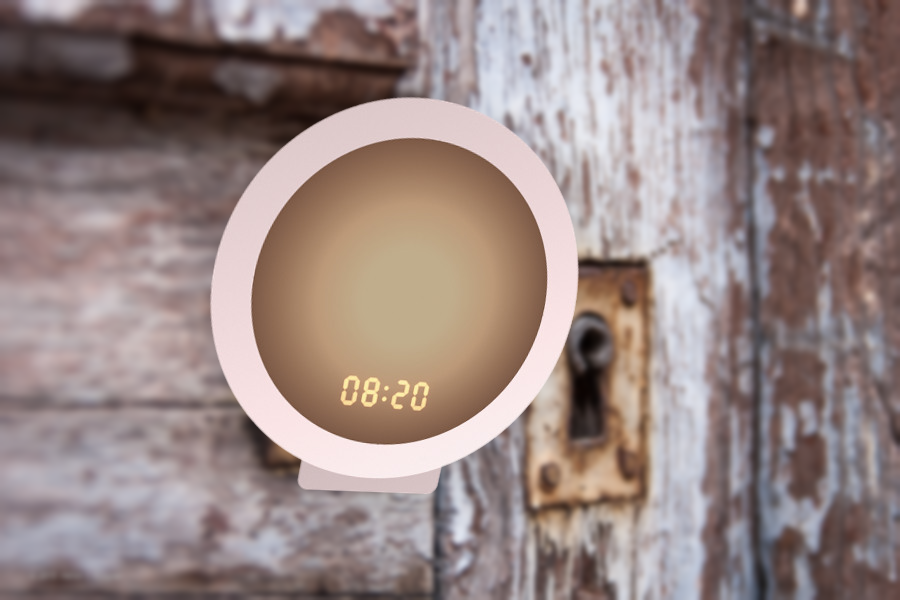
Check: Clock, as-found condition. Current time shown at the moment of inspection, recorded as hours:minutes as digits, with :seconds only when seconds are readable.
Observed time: 8:20
